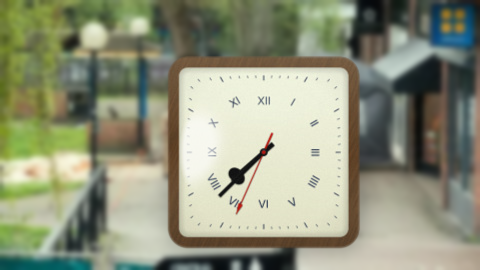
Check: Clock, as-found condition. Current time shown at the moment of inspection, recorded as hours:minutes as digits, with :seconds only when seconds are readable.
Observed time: 7:37:34
